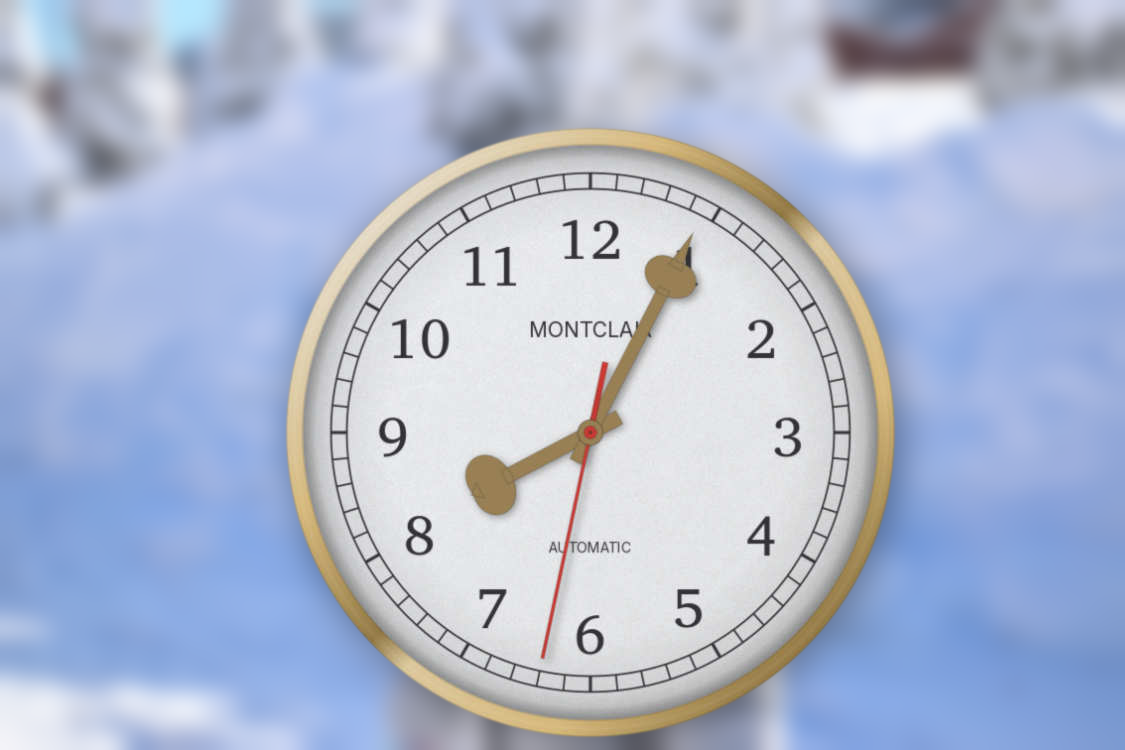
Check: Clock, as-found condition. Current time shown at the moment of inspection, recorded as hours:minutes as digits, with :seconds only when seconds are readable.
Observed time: 8:04:32
